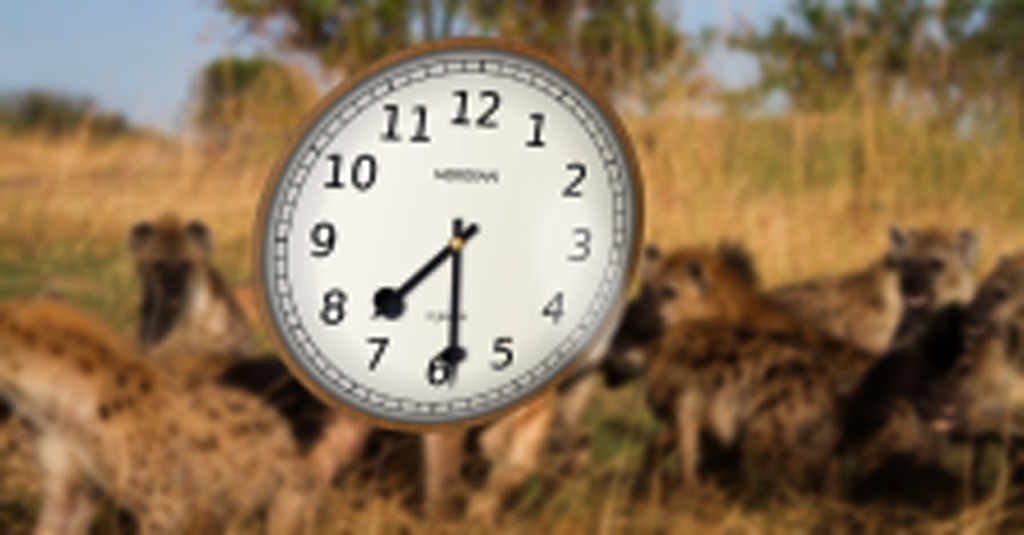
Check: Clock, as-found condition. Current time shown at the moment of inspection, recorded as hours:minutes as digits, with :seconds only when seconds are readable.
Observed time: 7:29
